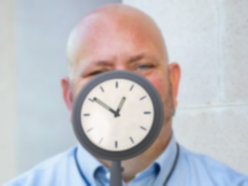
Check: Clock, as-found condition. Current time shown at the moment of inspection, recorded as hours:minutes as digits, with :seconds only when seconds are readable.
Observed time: 12:51
